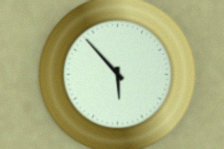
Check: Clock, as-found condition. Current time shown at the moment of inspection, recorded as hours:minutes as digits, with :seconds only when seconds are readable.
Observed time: 5:53
